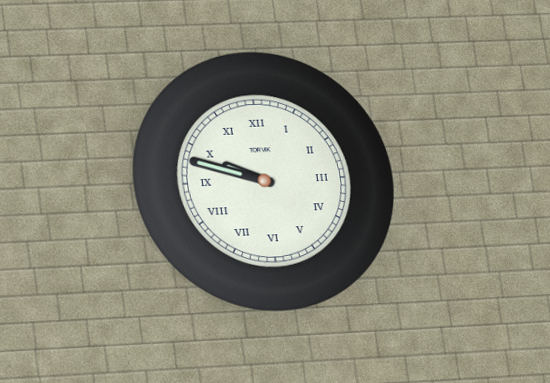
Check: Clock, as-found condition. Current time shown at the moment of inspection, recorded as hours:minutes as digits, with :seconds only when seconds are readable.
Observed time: 9:48
